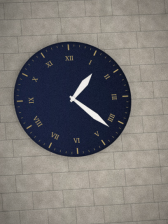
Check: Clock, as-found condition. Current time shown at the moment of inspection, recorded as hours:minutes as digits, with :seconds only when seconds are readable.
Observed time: 1:22
